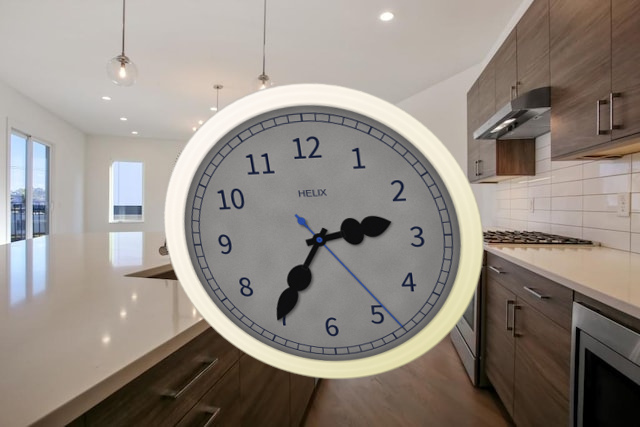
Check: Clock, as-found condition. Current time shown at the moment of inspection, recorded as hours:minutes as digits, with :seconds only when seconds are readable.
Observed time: 2:35:24
